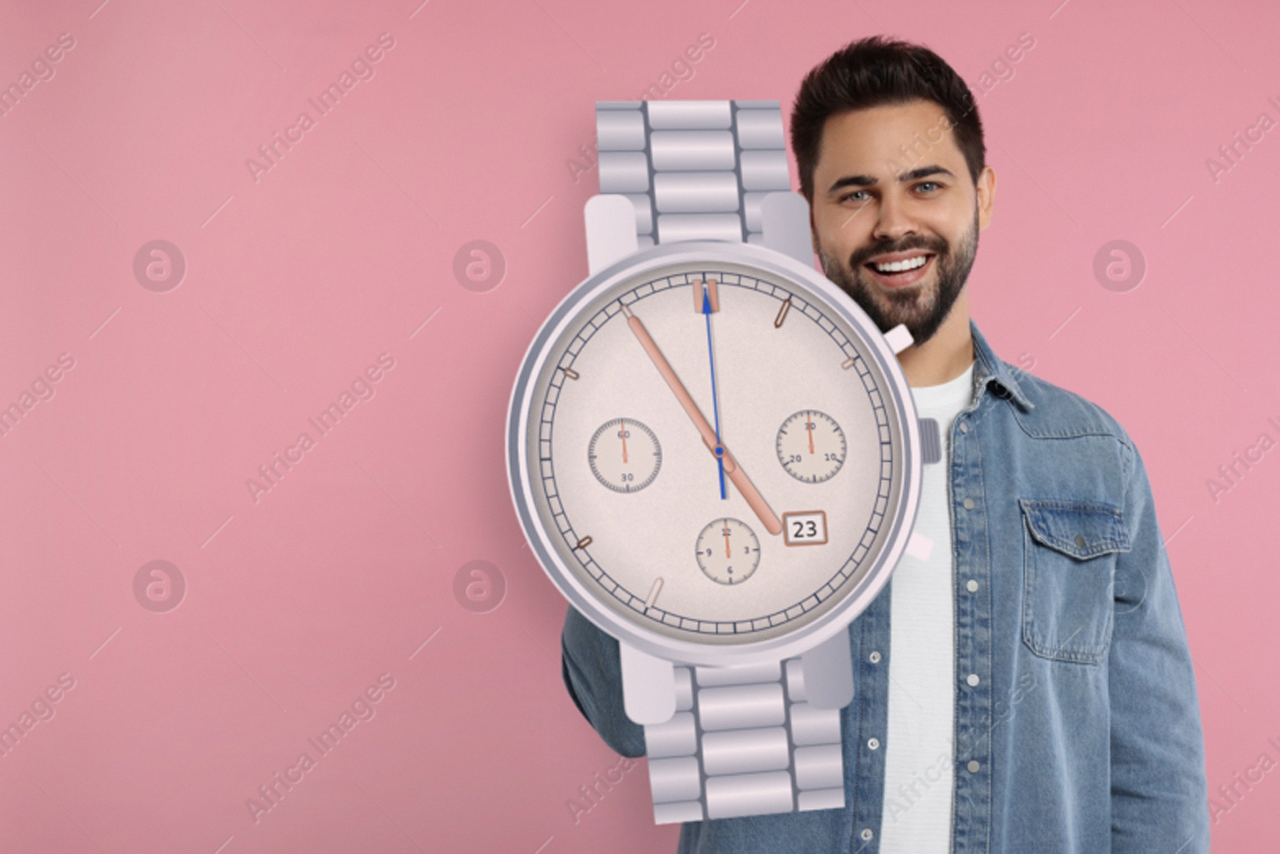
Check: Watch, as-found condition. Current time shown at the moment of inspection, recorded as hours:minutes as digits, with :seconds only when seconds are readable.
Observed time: 4:55
